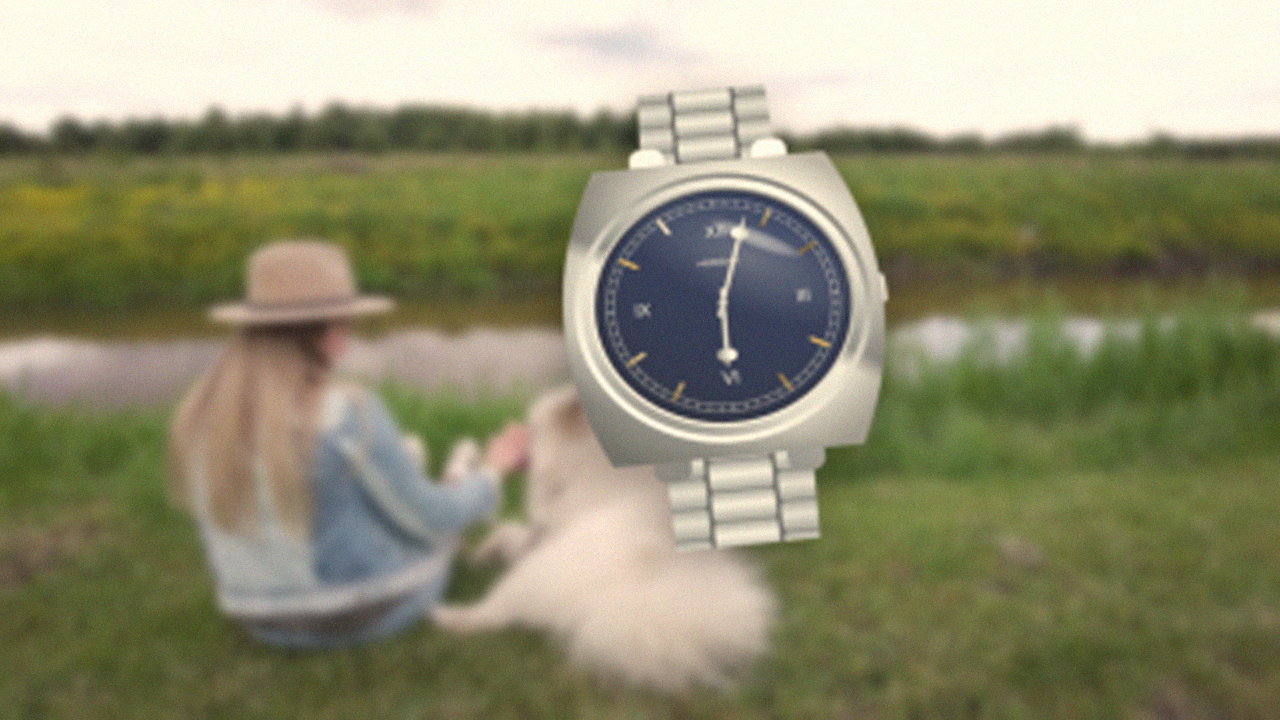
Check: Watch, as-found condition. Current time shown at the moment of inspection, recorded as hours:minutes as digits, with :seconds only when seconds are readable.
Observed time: 6:03
